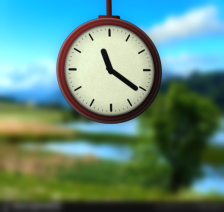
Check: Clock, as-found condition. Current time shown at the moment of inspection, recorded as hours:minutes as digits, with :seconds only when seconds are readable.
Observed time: 11:21
